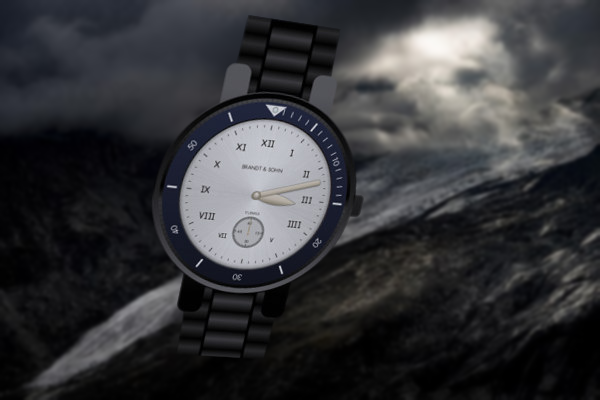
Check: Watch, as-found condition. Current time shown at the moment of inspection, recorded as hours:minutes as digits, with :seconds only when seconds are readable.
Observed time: 3:12
